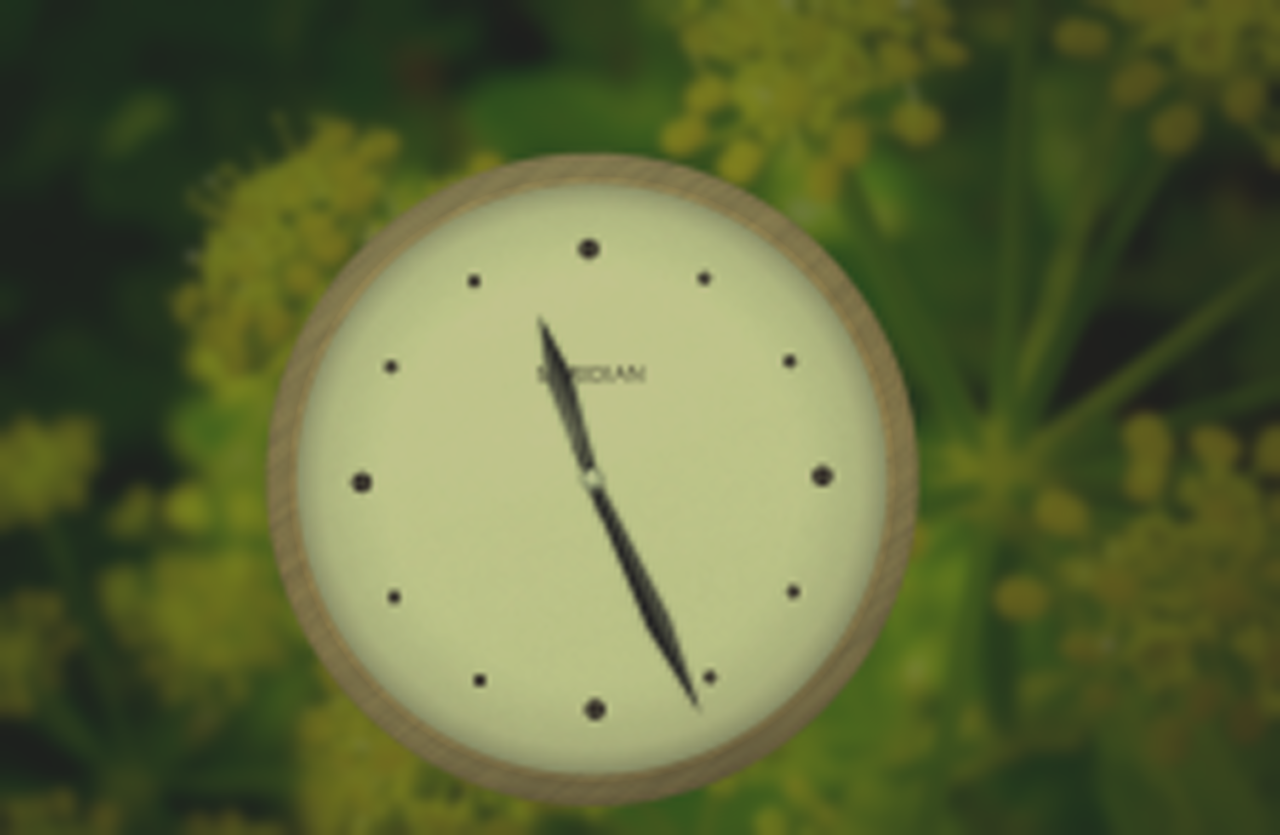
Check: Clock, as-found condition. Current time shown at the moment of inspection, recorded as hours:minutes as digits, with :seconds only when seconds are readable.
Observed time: 11:26
